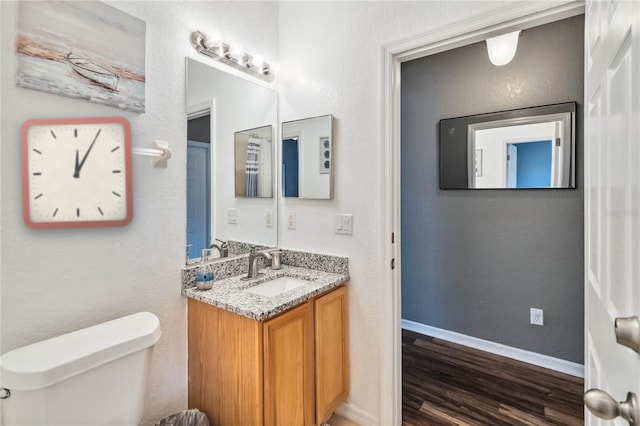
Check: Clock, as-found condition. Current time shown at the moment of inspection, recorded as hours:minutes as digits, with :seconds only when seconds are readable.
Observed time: 12:05
